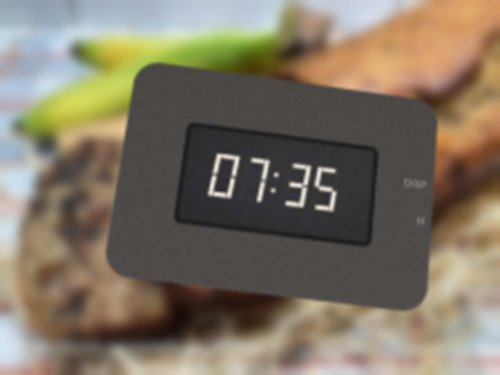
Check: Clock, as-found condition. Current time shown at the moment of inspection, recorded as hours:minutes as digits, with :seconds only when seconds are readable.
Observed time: 7:35
